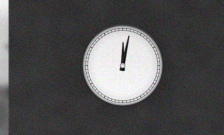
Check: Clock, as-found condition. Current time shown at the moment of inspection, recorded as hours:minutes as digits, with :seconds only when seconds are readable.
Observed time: 12:02
